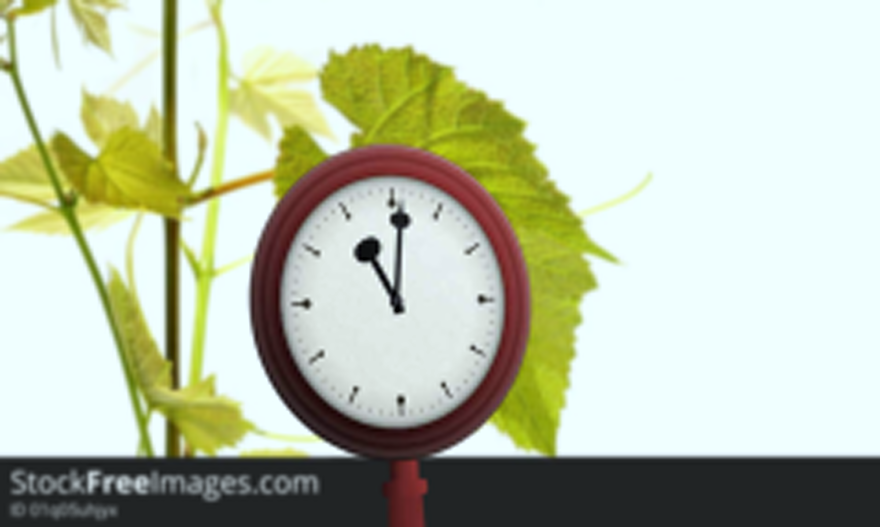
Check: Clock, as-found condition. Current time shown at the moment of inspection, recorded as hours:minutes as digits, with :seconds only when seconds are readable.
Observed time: 11:01
